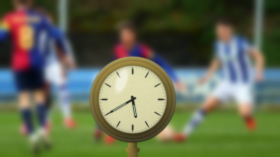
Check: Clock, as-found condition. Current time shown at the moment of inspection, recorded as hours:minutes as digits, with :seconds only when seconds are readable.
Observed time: 5:40
